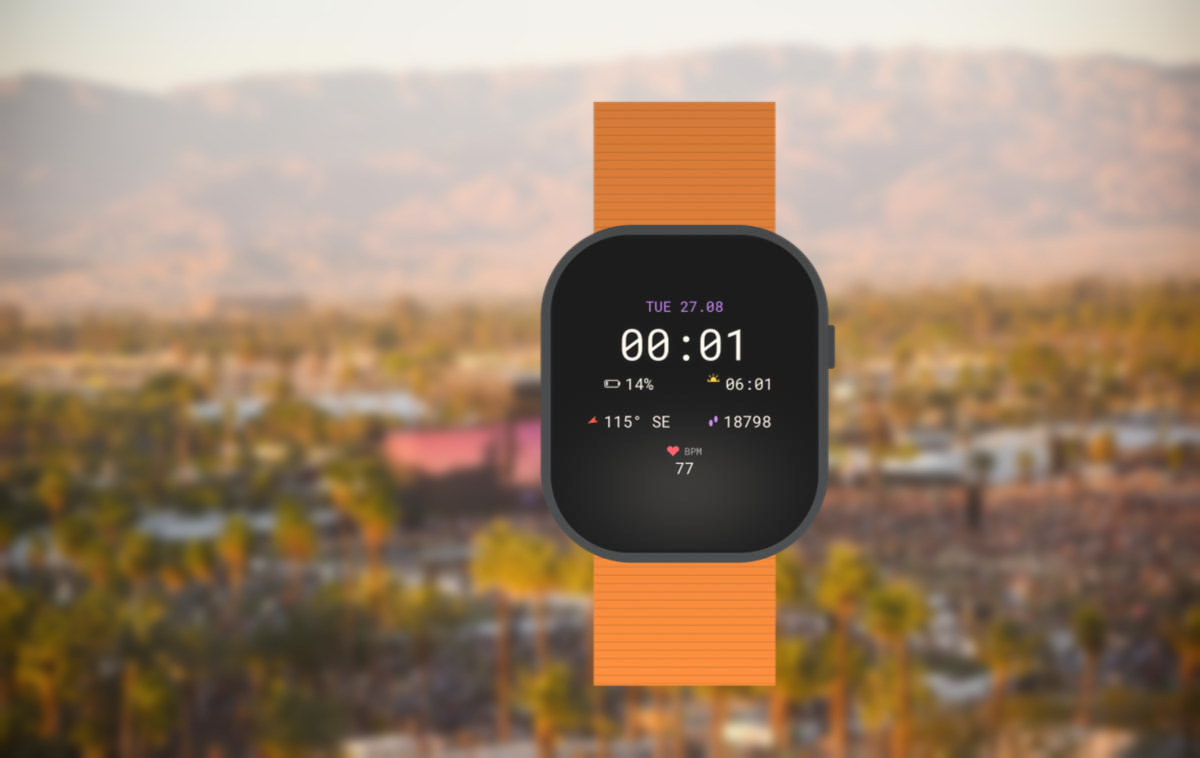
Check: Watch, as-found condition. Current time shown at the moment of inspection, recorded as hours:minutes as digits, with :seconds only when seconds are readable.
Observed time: 0:01
